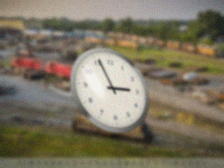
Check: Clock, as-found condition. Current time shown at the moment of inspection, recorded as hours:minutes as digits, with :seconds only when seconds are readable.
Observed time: 2:56
